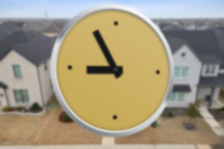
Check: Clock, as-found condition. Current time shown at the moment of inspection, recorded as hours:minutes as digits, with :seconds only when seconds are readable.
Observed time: 8:55
